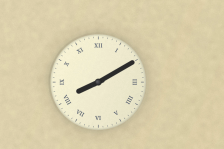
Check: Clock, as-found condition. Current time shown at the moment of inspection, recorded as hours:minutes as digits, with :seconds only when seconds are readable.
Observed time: 8:10
